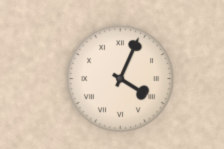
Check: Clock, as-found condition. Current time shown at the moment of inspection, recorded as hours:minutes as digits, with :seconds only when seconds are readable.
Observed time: 4:04
